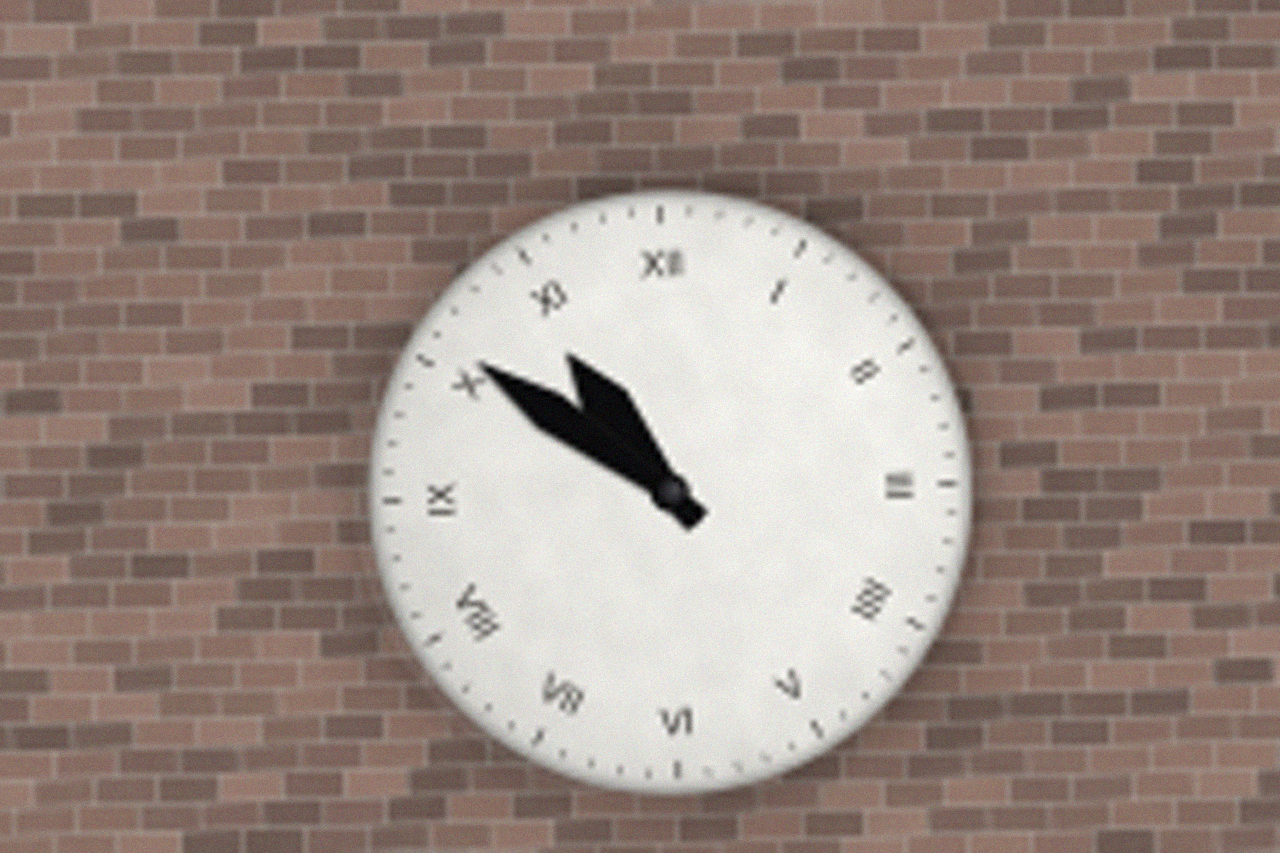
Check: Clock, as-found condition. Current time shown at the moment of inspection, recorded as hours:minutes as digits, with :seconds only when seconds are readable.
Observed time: 10:51
